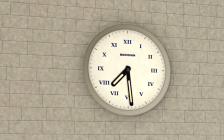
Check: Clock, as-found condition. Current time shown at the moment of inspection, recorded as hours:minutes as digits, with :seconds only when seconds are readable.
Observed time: 7:29
